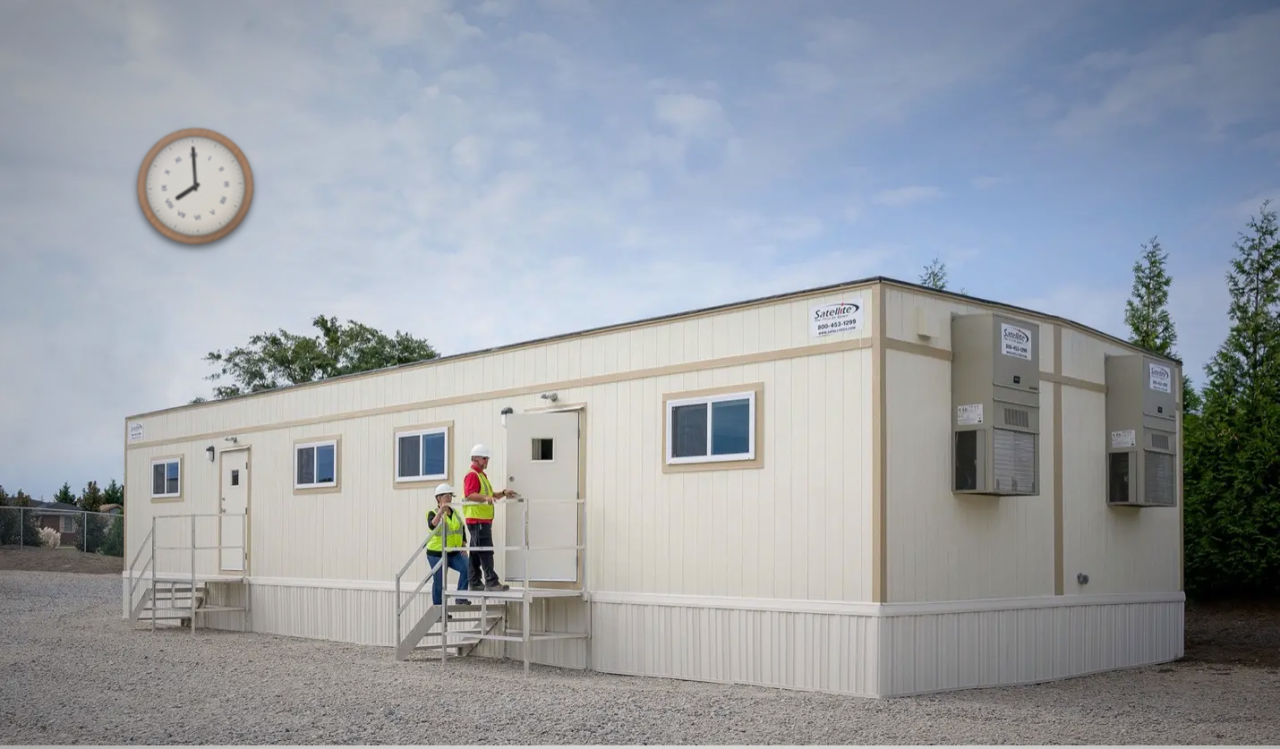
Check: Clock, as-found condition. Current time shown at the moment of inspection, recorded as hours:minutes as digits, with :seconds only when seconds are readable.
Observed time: 8:00
